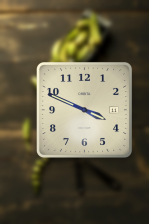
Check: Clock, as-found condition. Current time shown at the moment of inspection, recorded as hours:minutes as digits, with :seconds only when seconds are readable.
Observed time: 3:49
